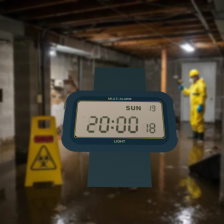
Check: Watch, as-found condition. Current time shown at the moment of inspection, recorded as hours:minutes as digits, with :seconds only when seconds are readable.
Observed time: 20:00:18
